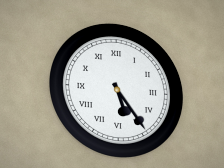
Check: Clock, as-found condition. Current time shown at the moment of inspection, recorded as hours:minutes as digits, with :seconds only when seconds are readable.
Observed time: 5:24
